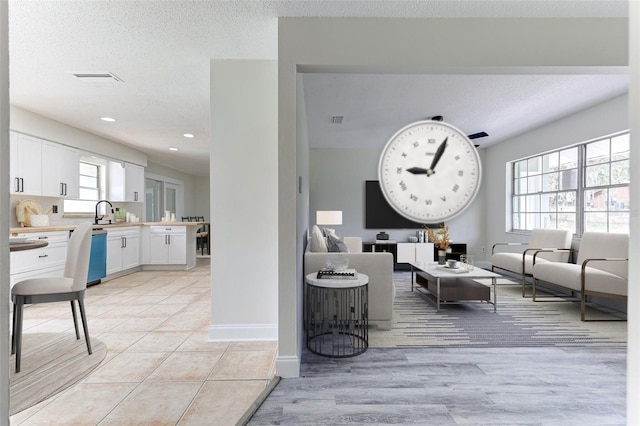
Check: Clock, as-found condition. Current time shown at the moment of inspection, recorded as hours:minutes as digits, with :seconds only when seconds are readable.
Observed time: 9:04
